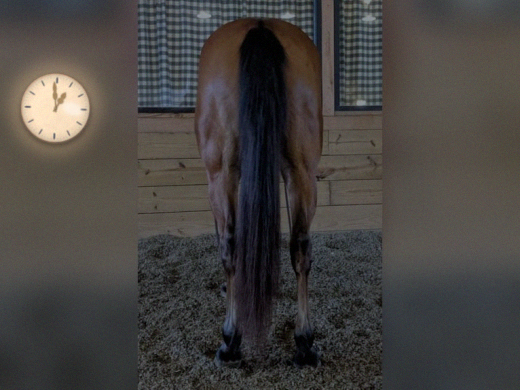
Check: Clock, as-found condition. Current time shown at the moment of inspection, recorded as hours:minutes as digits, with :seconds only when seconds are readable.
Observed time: 12:59
